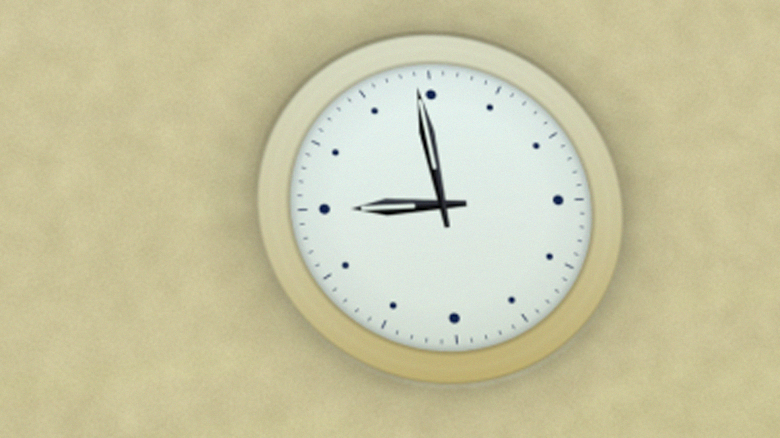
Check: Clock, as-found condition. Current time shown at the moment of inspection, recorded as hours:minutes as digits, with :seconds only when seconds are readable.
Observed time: 8:59
